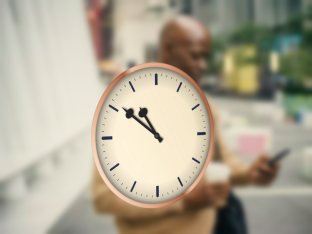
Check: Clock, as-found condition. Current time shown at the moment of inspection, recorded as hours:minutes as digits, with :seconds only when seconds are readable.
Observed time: 10:51
